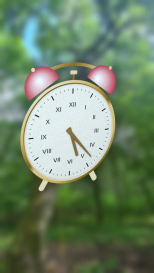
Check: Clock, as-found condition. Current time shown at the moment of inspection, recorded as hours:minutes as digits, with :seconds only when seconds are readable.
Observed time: 5:23
